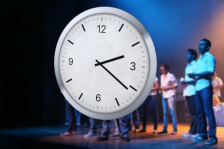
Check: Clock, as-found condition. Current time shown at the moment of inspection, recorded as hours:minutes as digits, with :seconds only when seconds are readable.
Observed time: 2:21
